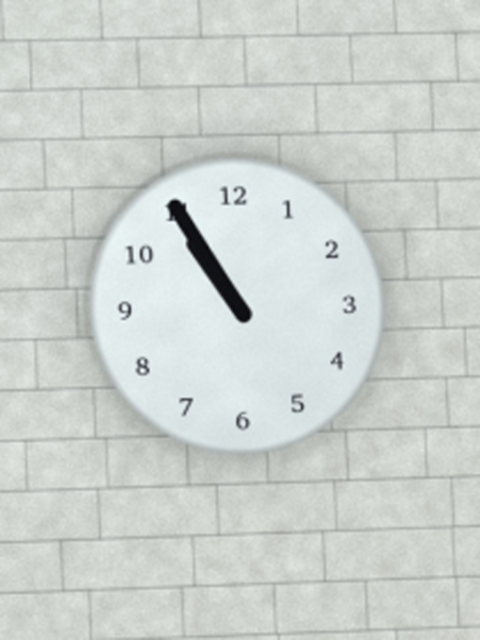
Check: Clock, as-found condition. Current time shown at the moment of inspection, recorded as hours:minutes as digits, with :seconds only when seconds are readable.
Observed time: 10:55
